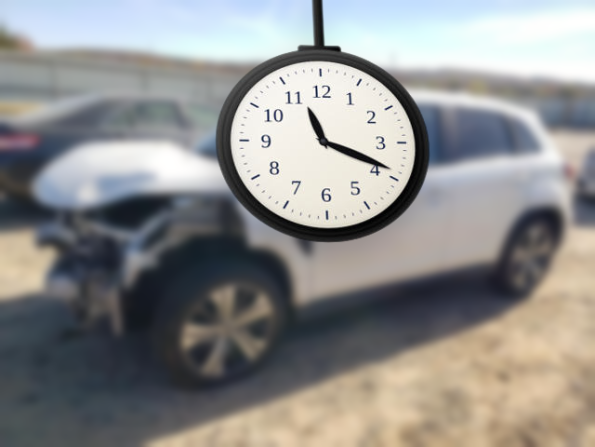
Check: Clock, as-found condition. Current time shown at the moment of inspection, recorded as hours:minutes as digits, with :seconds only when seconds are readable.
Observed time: 11:19
